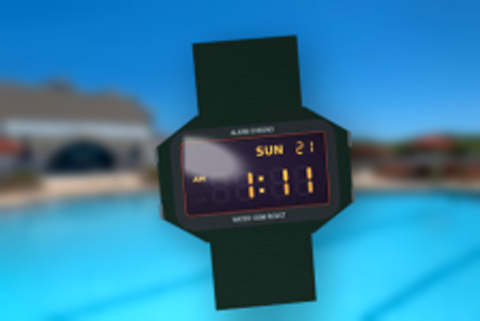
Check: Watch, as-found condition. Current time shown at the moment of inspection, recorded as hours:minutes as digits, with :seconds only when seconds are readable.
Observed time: 1:11
